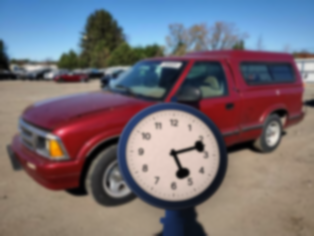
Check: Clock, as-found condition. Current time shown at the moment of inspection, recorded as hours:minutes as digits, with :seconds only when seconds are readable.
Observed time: 5:12
